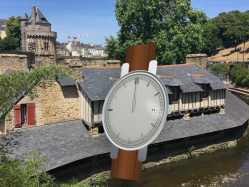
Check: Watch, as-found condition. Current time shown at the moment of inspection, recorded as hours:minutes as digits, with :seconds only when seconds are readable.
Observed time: 12:00
